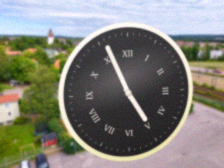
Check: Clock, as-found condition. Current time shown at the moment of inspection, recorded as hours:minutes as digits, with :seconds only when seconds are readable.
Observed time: 4:56
